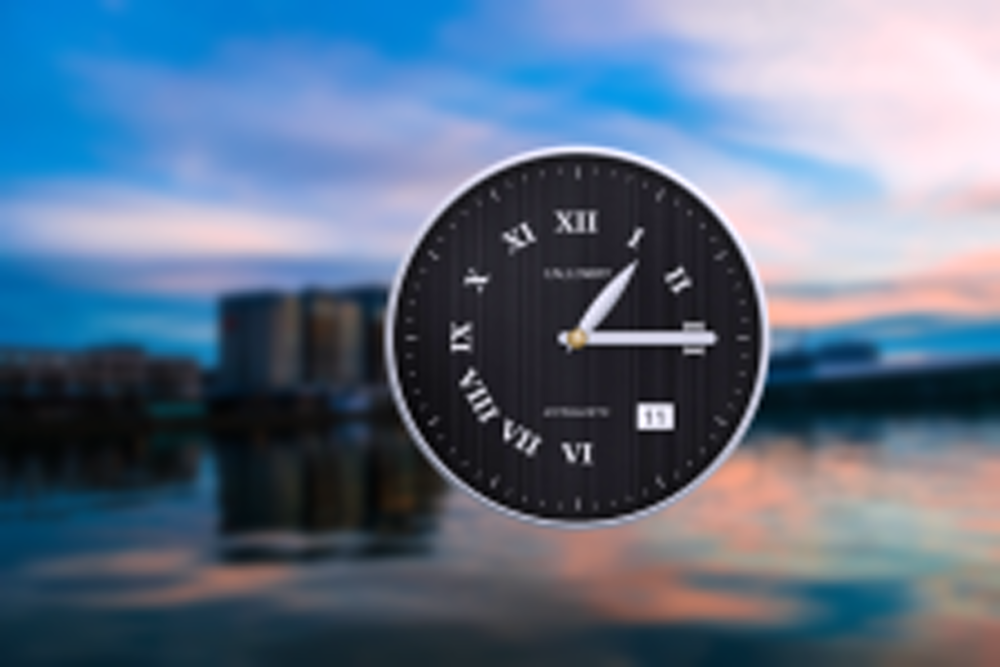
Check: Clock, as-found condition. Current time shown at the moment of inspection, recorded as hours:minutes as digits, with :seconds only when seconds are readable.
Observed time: 1:15
